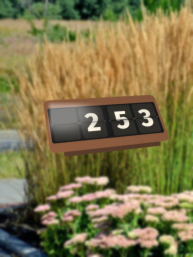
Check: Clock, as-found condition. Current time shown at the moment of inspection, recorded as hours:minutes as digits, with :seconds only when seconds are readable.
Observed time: 2:53
